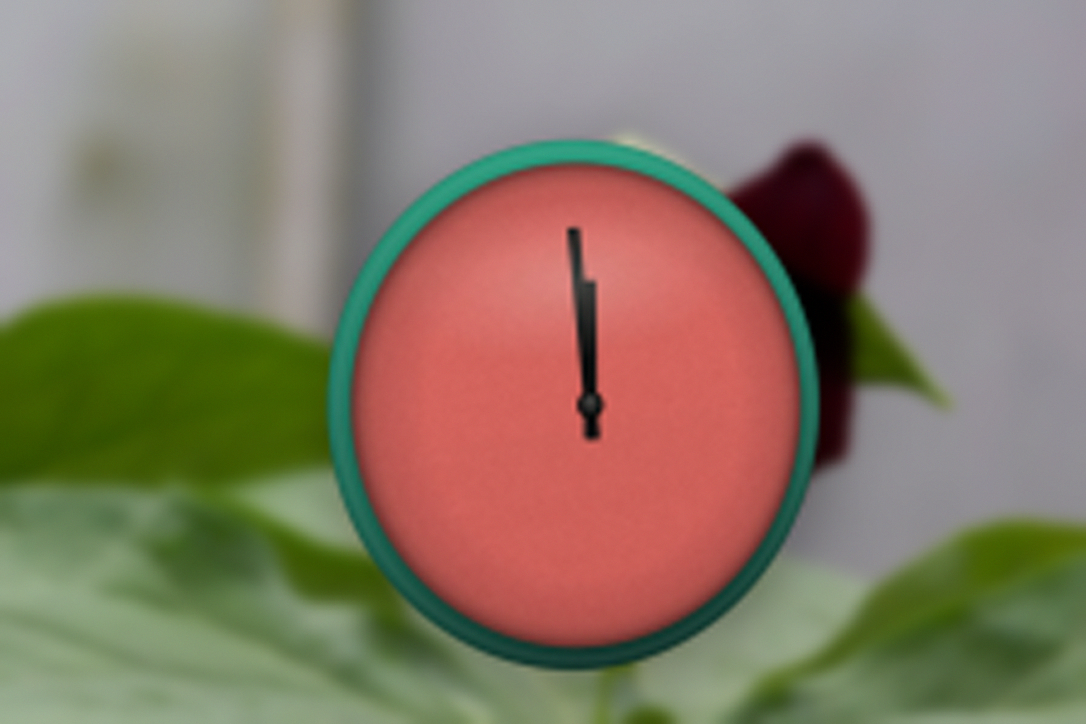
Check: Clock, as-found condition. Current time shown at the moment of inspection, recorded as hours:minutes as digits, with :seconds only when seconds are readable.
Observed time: 11:59
